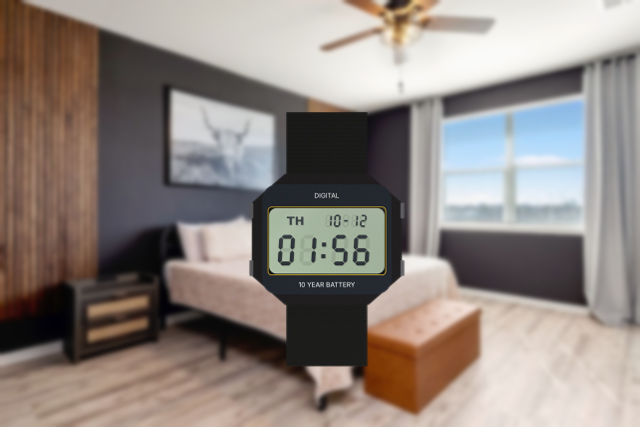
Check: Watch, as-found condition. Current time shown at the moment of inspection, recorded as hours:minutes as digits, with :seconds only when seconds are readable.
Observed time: 1:56
